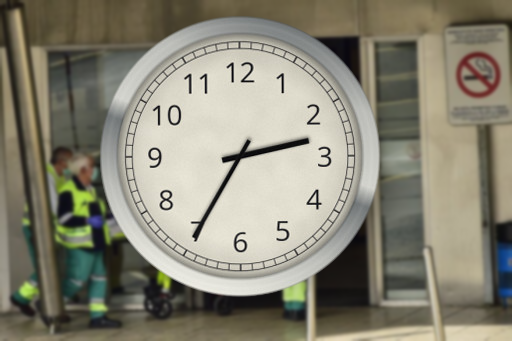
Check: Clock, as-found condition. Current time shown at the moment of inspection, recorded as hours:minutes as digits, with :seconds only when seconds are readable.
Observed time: 2:35
